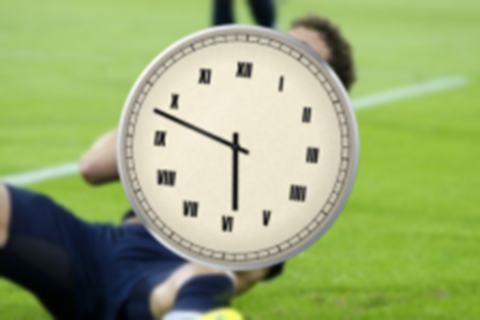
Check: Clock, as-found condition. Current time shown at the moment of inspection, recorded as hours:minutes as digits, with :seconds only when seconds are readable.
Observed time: 5:48
